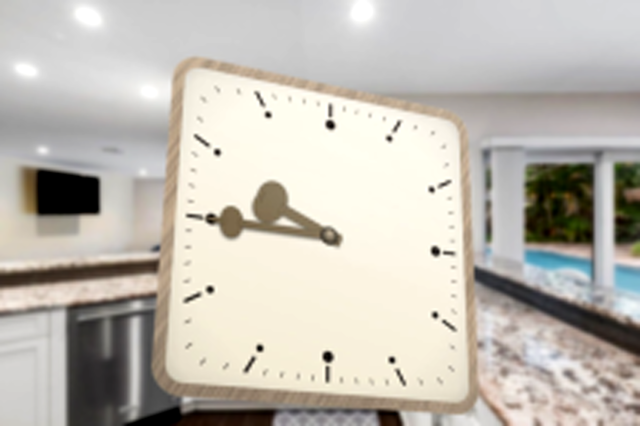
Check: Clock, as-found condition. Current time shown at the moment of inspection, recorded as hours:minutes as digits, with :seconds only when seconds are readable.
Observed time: 9:45
